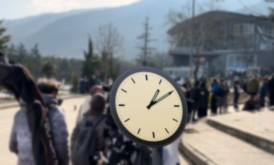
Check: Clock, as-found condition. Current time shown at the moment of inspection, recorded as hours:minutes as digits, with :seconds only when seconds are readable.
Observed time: 1:10
